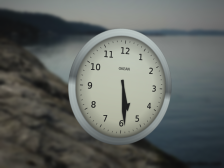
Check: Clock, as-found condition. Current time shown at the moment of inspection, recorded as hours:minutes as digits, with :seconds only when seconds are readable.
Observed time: 5:29
